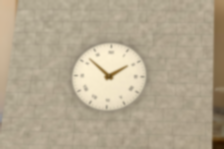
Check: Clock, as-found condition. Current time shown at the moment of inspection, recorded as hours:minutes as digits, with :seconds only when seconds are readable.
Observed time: 1:52
